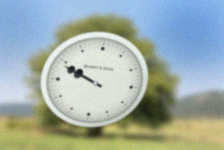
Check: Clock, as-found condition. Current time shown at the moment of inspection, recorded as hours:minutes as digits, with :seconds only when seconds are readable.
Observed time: 9:49
